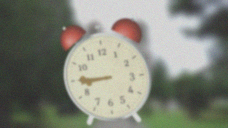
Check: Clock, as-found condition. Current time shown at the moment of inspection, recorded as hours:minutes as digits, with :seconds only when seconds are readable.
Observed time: 8:45
